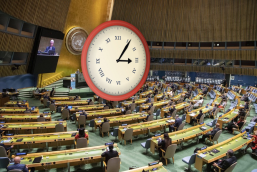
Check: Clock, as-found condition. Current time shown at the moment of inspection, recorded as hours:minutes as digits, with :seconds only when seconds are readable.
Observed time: 3:06
